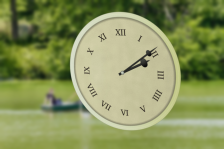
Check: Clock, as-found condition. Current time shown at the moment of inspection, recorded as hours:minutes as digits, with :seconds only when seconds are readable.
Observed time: 2:09
